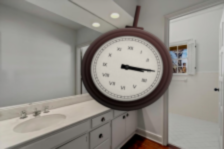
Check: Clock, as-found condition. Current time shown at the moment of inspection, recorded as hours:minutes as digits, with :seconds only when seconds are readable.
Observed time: 3:15
